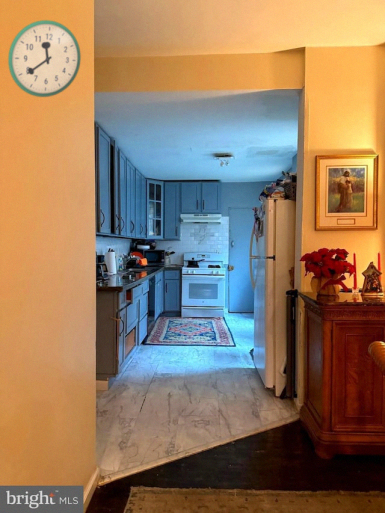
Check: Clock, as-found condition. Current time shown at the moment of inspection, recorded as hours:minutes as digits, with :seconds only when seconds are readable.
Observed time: 11:39
